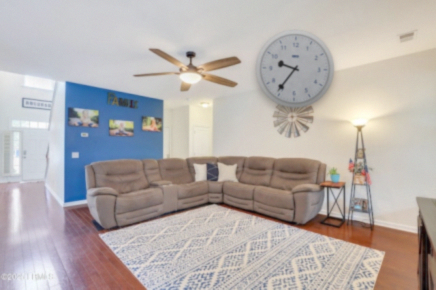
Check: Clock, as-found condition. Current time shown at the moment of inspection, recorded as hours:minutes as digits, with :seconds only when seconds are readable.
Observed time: 9:36
